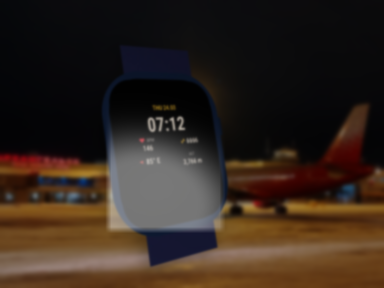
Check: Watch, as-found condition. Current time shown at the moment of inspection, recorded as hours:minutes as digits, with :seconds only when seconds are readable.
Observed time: 7:12
